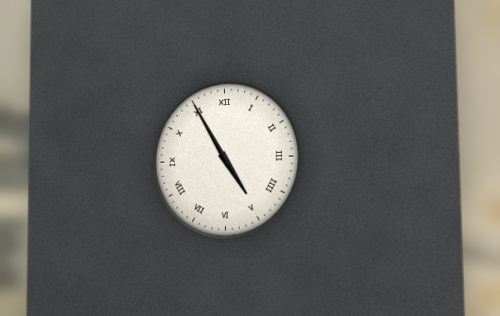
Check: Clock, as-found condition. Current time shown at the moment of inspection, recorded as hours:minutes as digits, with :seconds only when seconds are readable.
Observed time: 4:55
